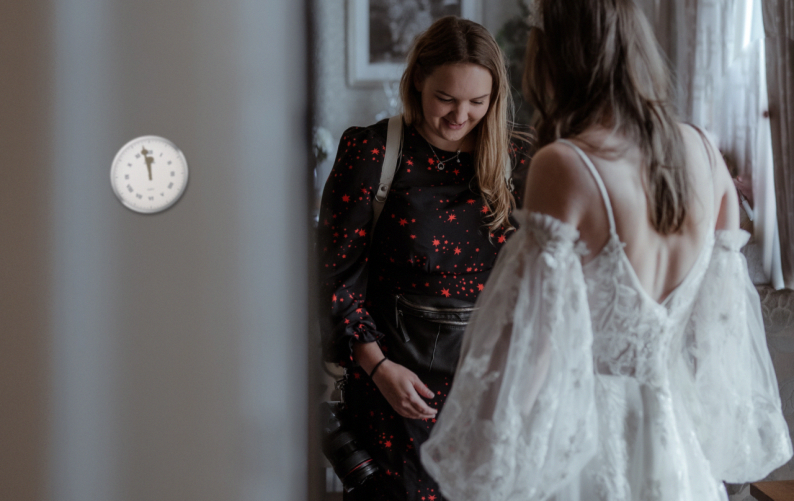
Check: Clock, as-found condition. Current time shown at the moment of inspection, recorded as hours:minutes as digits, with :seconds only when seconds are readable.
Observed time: 11:58
